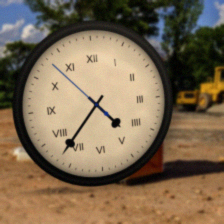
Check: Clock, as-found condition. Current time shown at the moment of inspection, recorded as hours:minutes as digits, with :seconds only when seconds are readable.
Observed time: 4:36:53
